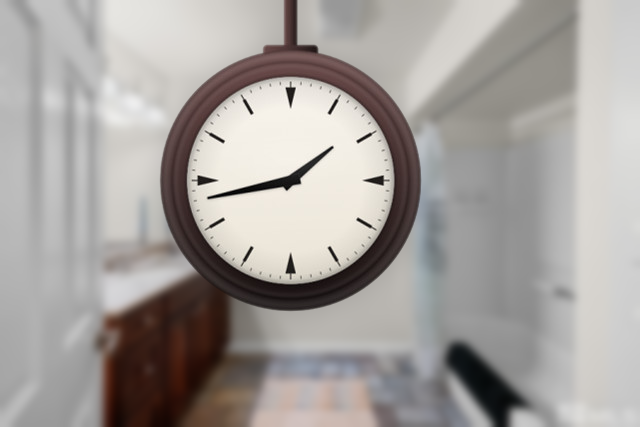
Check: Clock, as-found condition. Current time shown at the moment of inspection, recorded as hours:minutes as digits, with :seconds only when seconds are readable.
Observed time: 1:43
